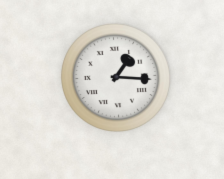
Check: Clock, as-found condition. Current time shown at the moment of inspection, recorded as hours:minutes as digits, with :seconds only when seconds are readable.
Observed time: 1:16
